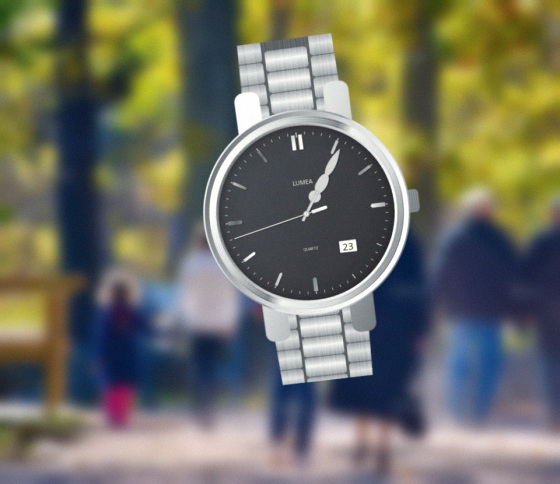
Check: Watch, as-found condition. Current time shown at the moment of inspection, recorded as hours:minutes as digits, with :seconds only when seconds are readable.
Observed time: 1:05:43
